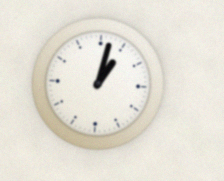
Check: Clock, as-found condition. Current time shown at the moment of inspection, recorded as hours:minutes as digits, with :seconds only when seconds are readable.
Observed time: 1:02
